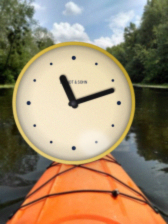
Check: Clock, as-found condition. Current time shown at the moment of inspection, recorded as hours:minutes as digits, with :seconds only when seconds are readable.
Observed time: 11:12
